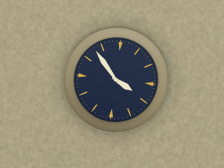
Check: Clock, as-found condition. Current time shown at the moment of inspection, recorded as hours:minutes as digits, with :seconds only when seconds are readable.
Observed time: 3:53
